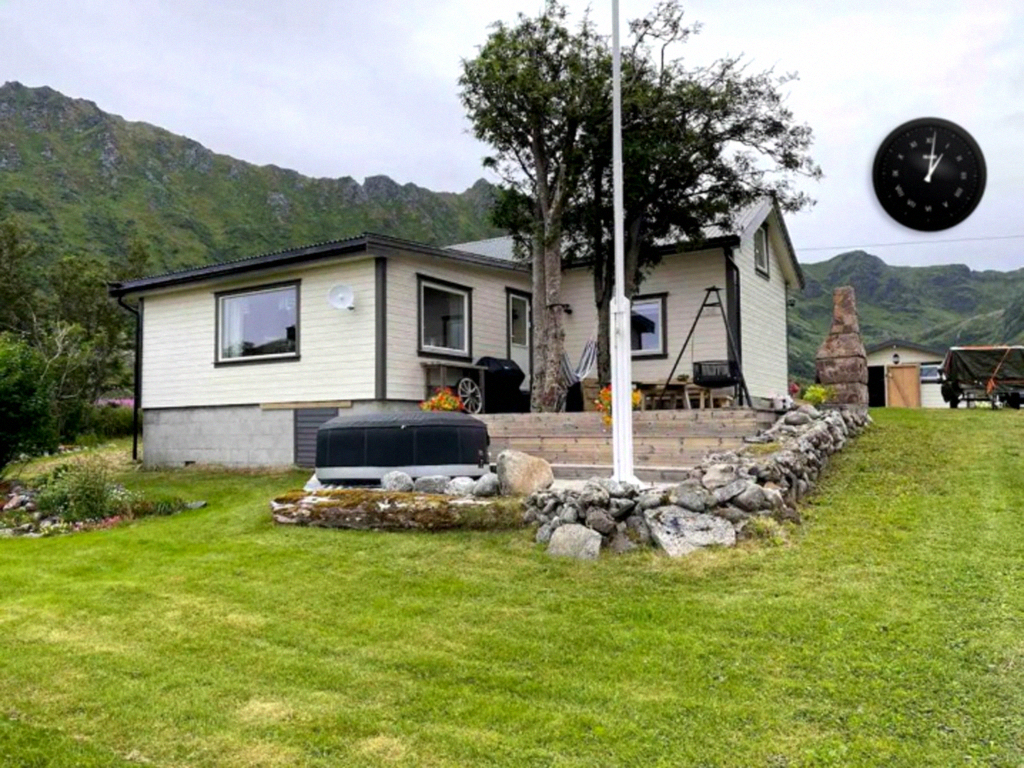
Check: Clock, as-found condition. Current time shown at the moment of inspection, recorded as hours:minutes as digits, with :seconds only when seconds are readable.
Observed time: 1:01
